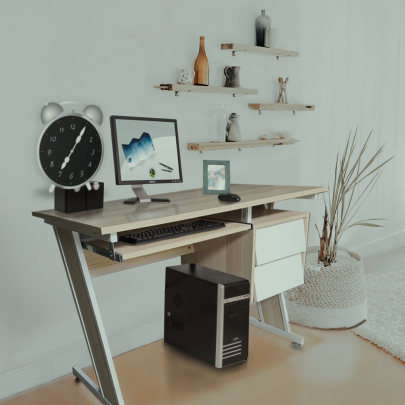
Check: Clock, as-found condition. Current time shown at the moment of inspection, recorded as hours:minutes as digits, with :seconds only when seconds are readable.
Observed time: 7:05
